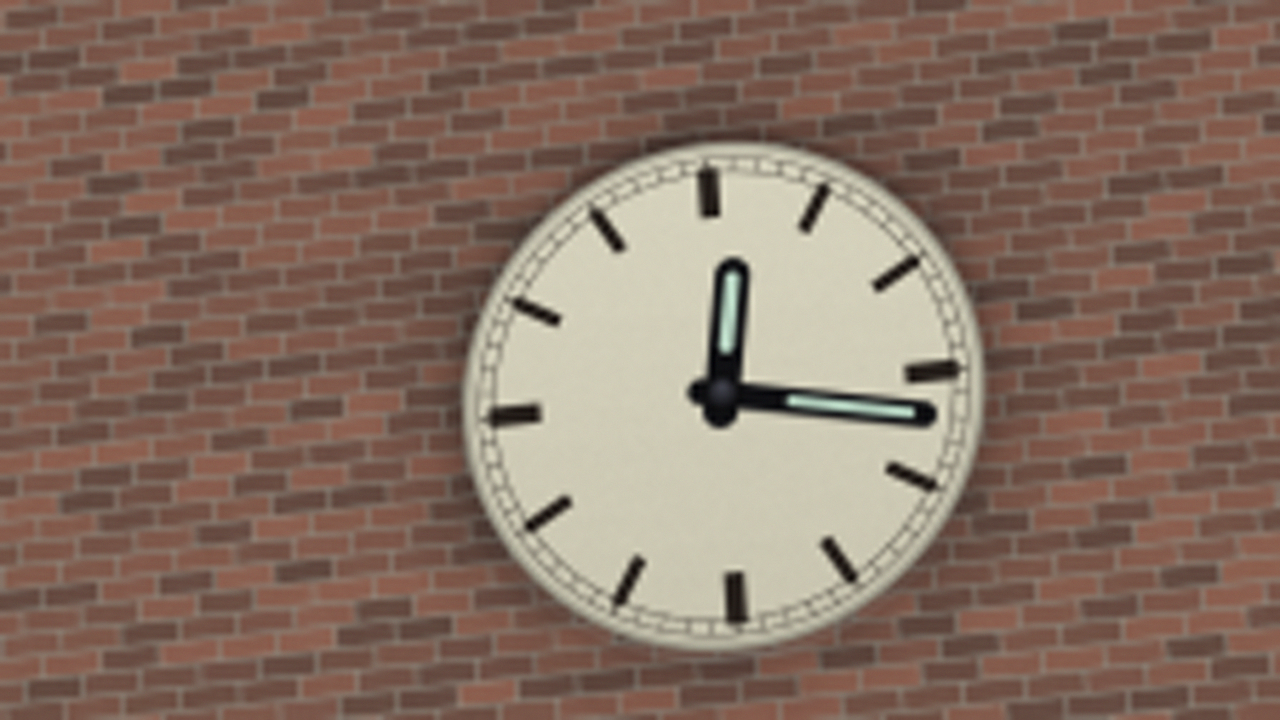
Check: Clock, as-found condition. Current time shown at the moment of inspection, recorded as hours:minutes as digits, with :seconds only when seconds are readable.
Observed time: 12:17
